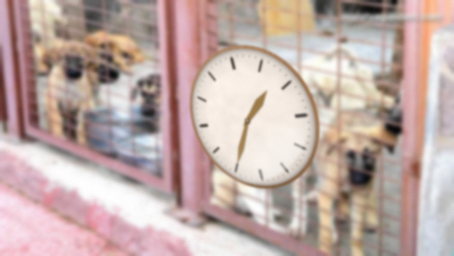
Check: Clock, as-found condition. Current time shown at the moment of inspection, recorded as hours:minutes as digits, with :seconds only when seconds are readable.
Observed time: 1:35
